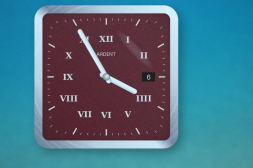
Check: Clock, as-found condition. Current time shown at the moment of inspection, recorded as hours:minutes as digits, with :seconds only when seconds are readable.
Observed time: 3:55
